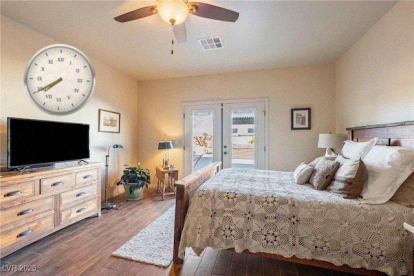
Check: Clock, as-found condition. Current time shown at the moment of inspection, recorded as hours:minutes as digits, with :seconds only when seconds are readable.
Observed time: 7:40
